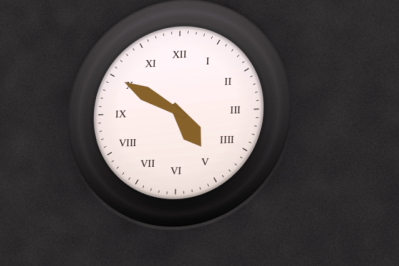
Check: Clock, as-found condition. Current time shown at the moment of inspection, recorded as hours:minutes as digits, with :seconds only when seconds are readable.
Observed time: 4:50
